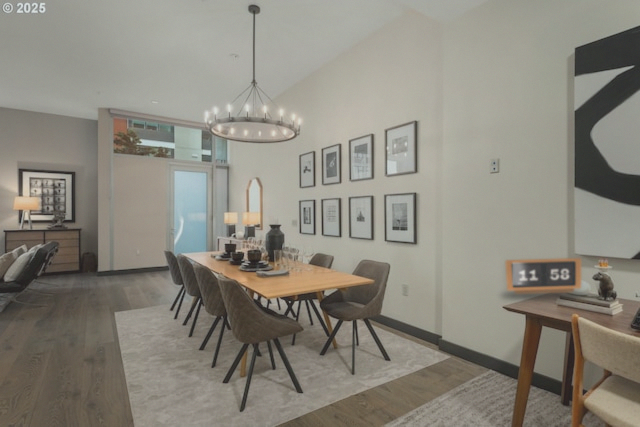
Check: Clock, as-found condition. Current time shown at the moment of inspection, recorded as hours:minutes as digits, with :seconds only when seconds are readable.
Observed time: 11:58
